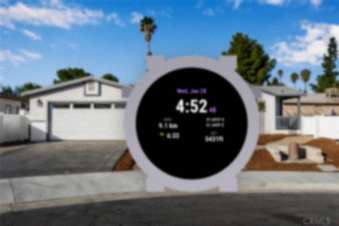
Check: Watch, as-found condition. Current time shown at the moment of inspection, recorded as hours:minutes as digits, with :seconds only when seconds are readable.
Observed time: 4:52
